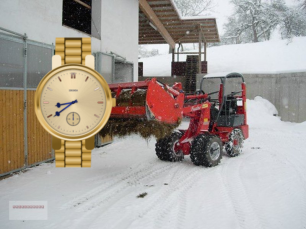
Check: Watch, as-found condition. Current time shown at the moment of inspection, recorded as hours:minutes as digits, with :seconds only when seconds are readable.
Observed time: 8:39
